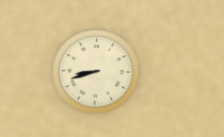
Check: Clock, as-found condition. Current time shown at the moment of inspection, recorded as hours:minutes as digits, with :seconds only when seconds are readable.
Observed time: 8:42
